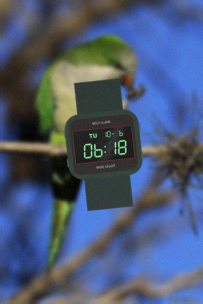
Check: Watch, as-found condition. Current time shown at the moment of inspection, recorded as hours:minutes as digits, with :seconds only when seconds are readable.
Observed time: 6:18
